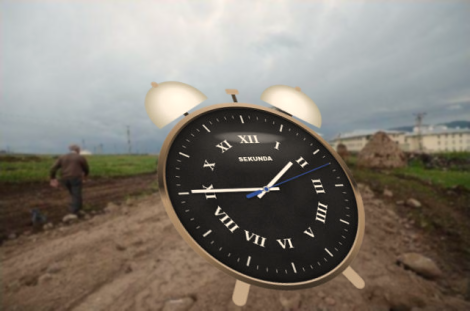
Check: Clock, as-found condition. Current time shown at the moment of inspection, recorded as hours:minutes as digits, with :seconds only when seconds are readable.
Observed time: 1:45:12
